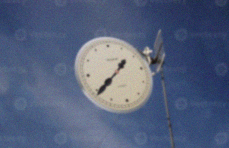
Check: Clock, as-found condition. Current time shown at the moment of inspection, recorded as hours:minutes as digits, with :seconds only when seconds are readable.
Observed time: 1:39
